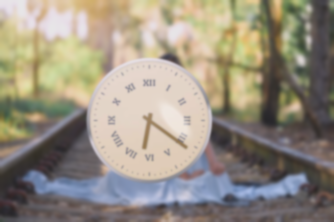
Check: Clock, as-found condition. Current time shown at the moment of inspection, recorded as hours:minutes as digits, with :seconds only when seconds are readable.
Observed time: 6:21
